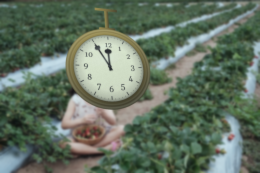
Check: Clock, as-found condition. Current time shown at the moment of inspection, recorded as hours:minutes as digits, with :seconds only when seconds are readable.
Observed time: 11:55
